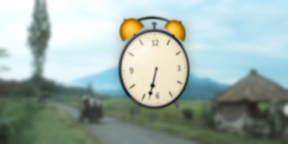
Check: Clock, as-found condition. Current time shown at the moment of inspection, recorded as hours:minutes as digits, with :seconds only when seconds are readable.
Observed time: 6:33
